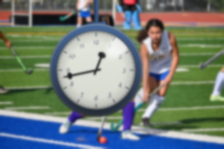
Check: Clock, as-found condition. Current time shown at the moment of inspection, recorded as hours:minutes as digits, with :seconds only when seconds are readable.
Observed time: 12:43
